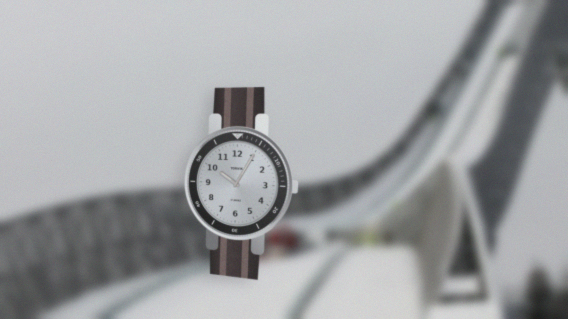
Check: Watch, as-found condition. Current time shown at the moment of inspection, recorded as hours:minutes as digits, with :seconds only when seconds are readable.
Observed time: 10:05
